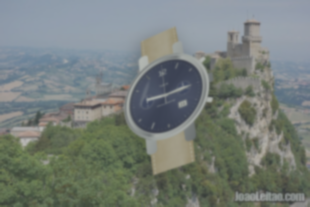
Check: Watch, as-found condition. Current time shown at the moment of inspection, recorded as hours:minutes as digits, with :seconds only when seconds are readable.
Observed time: 9:15
